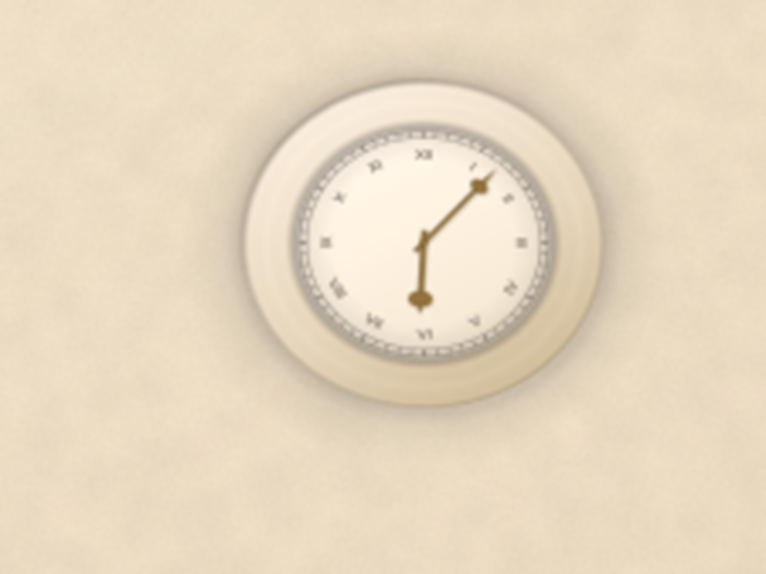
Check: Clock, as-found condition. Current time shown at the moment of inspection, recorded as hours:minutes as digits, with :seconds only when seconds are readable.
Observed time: 6:07
